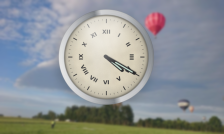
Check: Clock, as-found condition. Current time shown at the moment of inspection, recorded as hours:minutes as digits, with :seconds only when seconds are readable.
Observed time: 4:20
